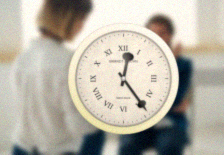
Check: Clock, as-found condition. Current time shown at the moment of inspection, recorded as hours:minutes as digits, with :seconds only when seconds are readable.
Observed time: 12:24
